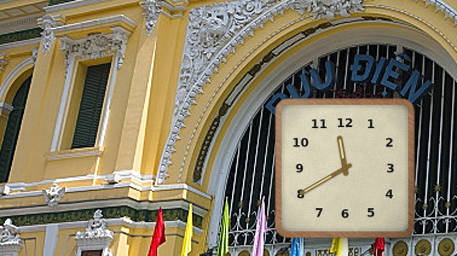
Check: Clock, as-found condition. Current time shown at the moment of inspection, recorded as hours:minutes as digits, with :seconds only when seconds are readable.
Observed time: 11:40
